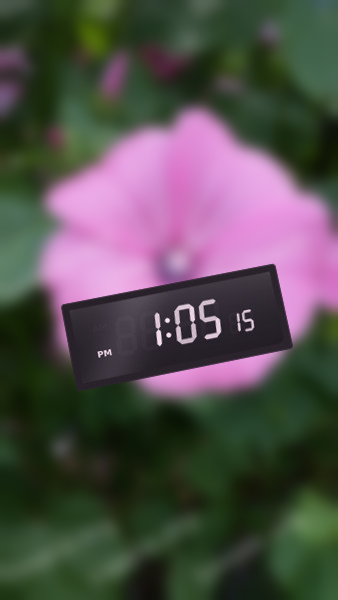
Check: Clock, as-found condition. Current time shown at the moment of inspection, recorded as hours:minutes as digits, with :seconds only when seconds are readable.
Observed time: 1:05:15
